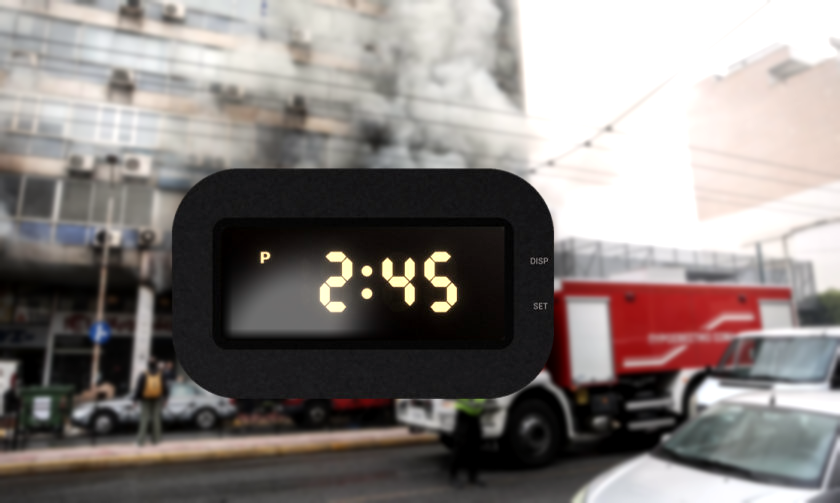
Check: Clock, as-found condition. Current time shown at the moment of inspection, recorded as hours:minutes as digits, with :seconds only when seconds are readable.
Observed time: 2:45
